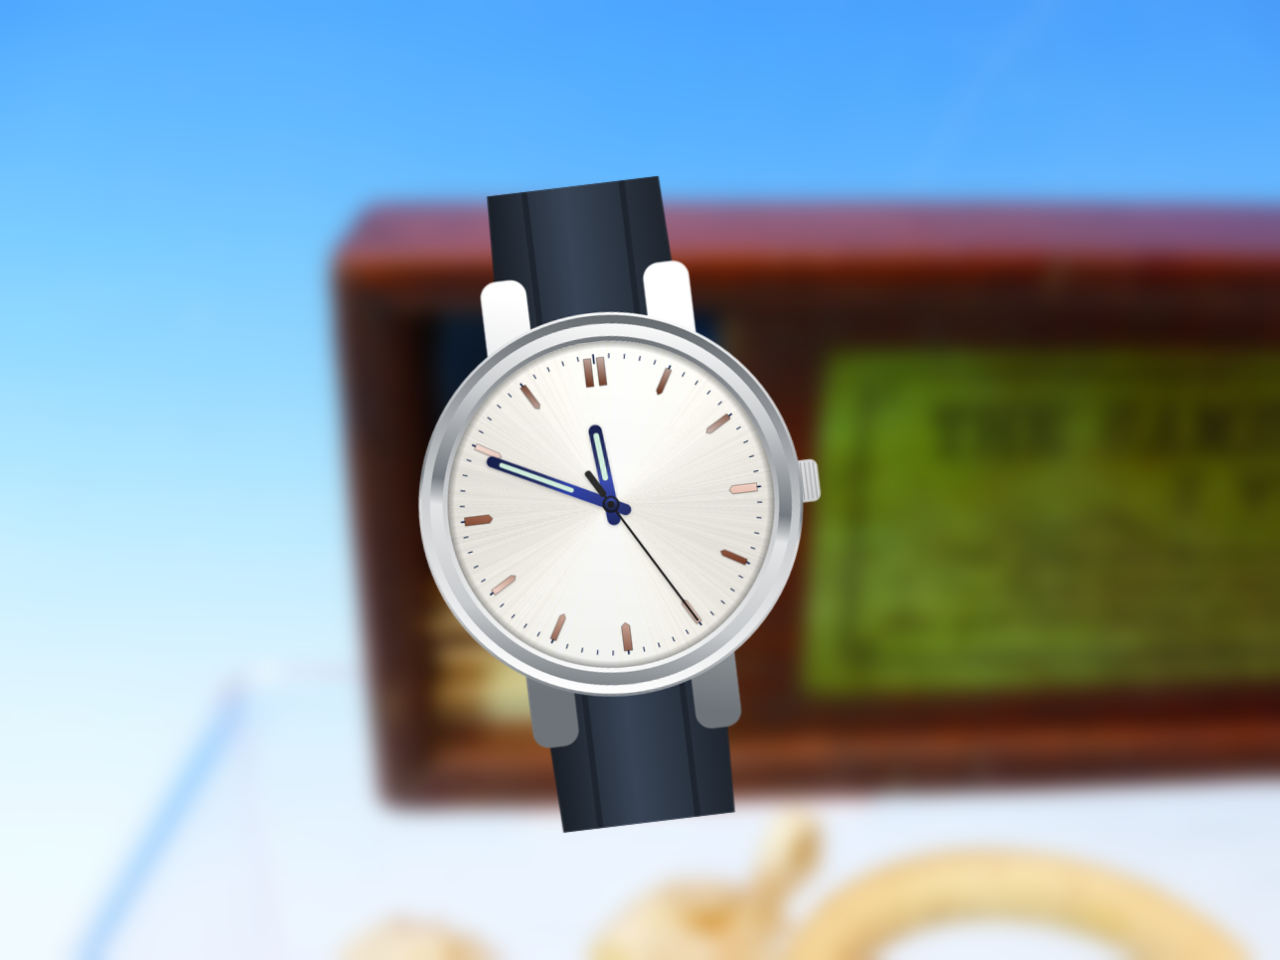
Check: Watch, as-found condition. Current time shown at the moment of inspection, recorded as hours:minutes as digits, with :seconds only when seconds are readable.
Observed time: 11:49:25
